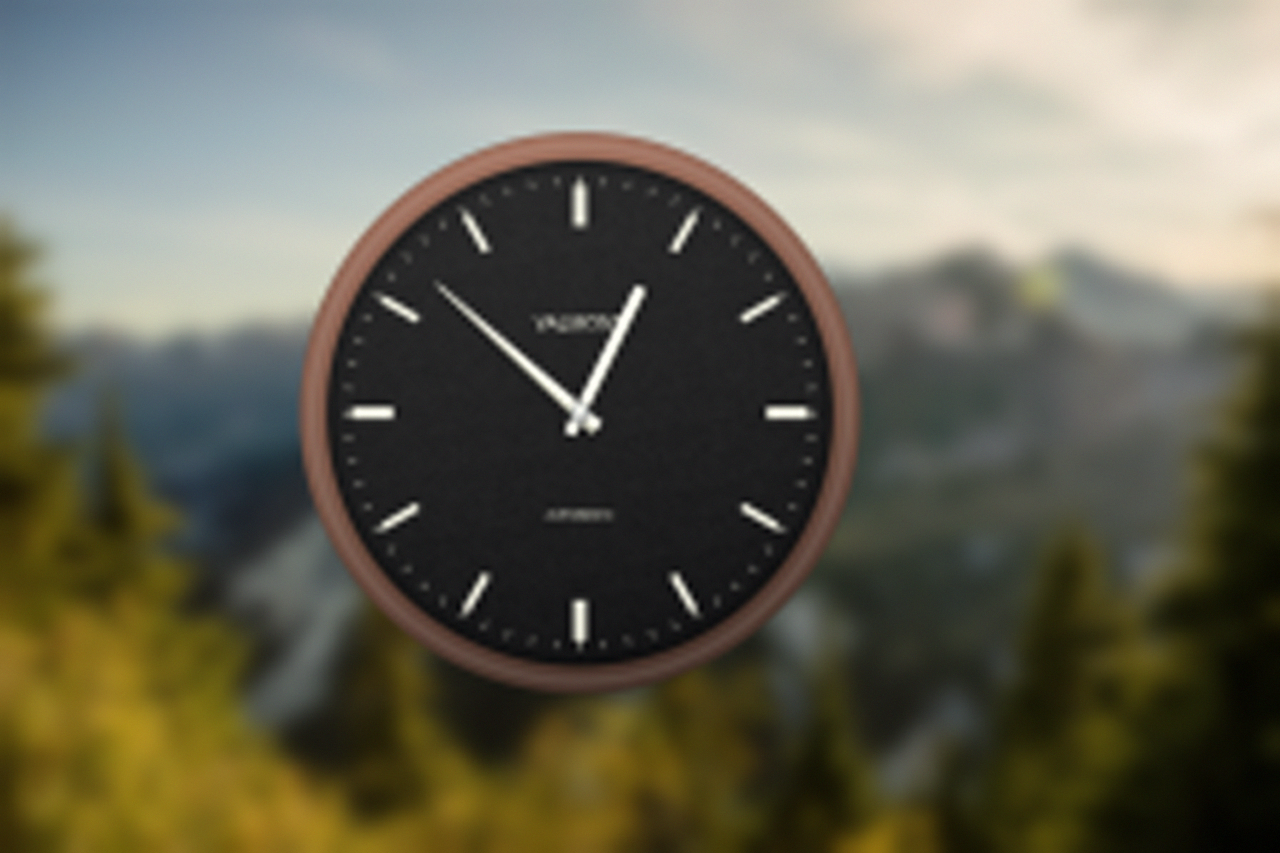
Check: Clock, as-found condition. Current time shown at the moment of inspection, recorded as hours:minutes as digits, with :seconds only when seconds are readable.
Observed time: 12:52
